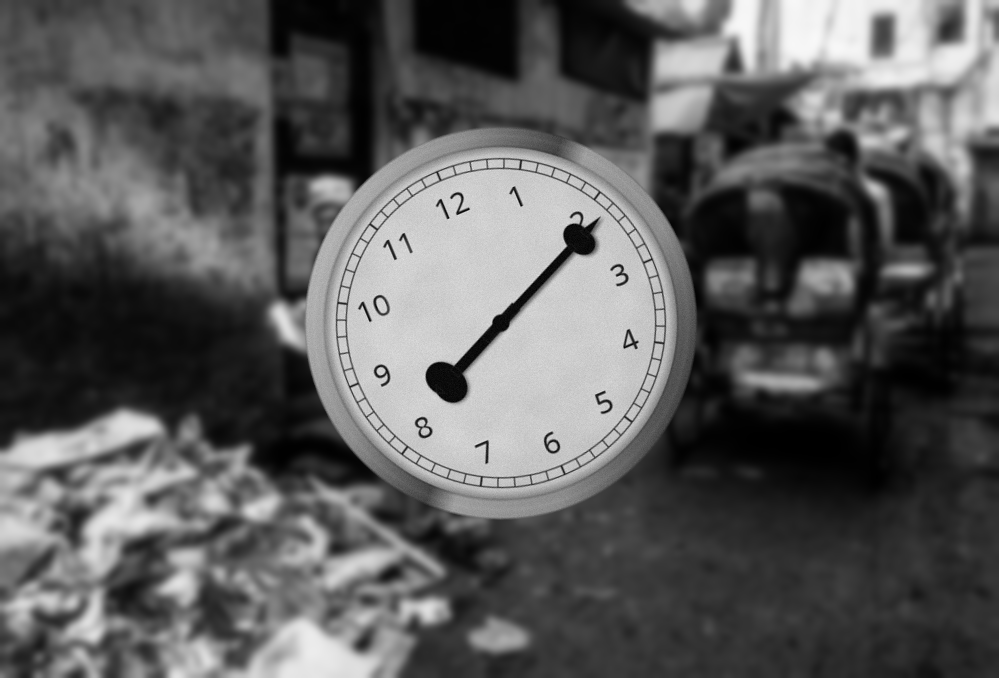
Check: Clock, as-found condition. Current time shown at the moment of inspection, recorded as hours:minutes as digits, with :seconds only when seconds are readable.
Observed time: 8:11
